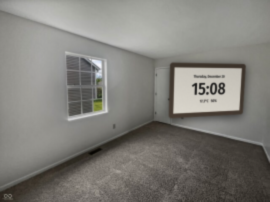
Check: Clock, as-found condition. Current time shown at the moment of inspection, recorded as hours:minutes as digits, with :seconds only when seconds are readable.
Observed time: 15:08
